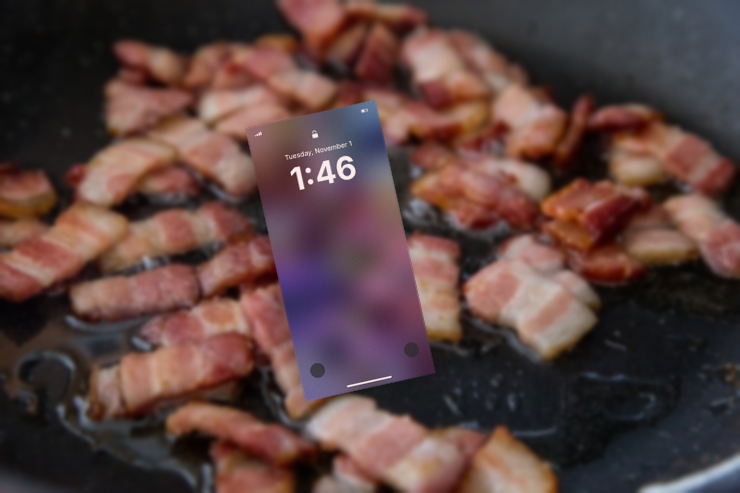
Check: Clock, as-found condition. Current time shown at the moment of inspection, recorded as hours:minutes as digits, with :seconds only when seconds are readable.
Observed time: 1:46
